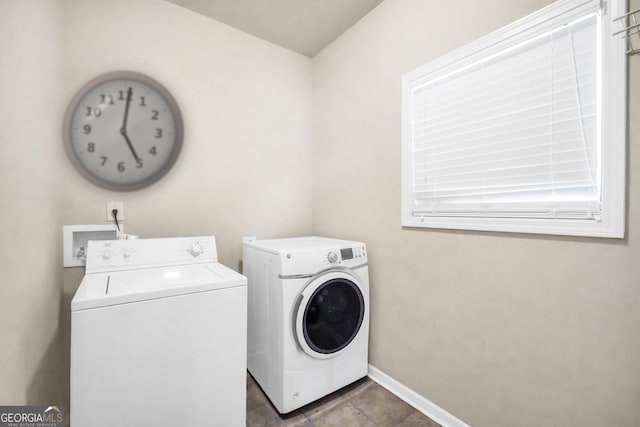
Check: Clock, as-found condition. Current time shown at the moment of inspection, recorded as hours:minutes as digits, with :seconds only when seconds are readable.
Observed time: 5:01
